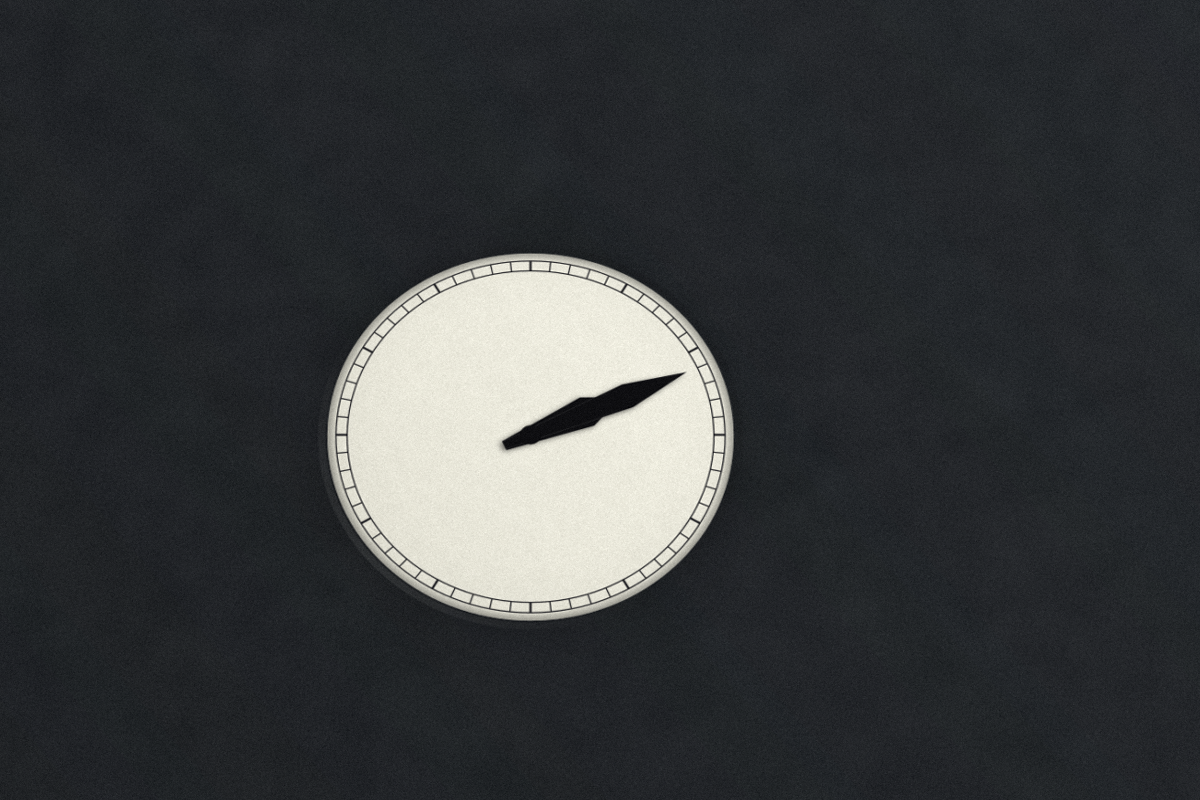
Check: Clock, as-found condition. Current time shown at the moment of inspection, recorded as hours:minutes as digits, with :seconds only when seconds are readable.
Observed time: 2:11
